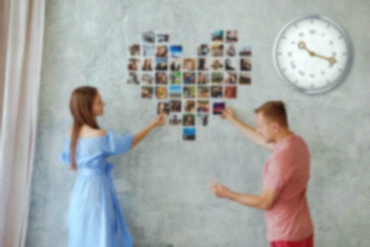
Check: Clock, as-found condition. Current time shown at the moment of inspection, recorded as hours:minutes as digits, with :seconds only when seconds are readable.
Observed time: 10:18
